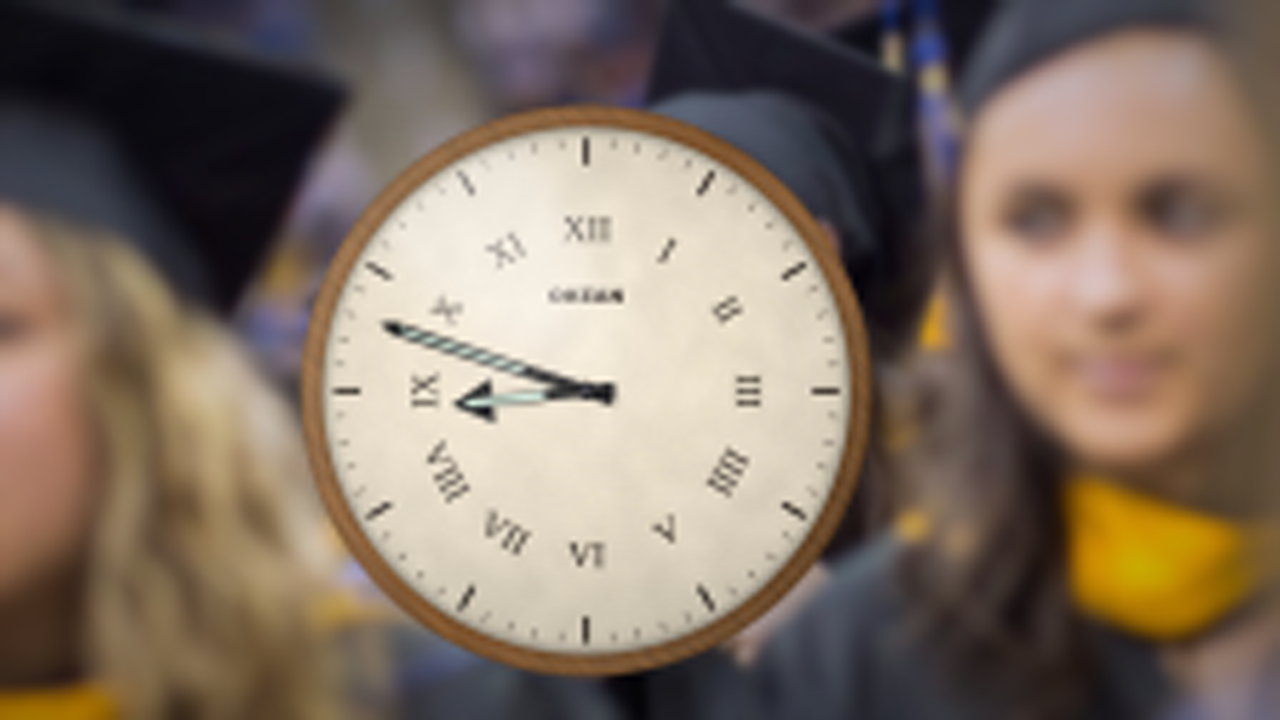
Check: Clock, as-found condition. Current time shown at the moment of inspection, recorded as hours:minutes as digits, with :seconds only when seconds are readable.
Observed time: 8:48
